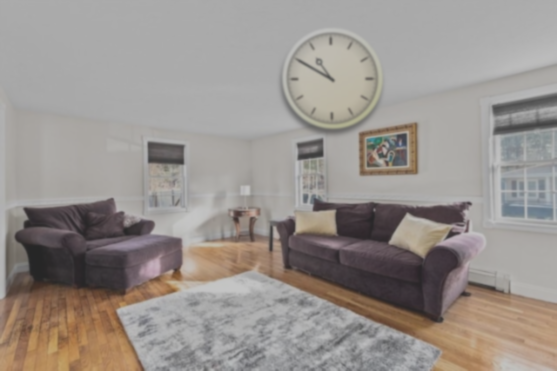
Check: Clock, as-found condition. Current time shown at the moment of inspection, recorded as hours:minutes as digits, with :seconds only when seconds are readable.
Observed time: 10:50
